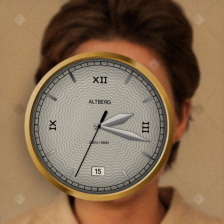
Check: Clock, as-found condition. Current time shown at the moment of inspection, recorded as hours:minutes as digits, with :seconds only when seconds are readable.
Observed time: 2:17:34
